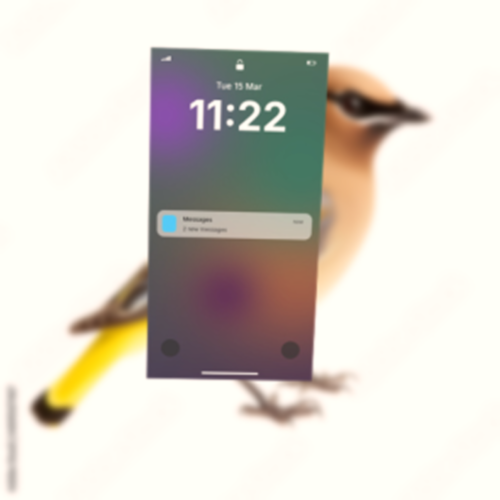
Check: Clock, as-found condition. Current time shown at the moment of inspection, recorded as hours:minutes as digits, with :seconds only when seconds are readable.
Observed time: 11:22
